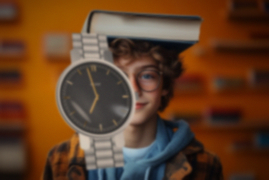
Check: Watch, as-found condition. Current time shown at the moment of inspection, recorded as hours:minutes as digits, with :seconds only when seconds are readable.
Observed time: 6:58
